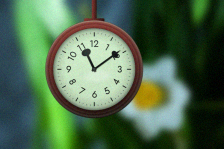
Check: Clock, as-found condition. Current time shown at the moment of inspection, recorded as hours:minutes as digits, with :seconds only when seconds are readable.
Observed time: 11:09
